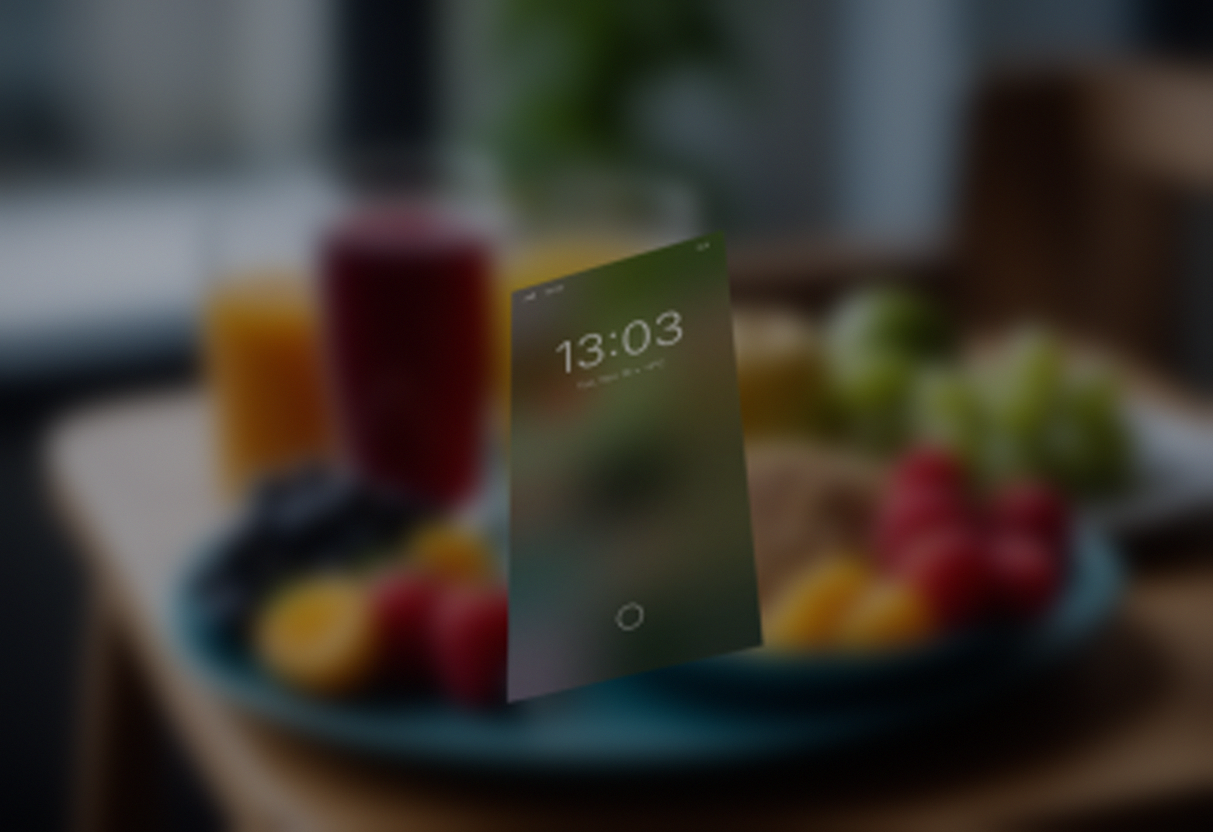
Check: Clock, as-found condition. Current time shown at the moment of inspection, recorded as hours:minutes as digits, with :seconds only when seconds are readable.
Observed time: 13:03
